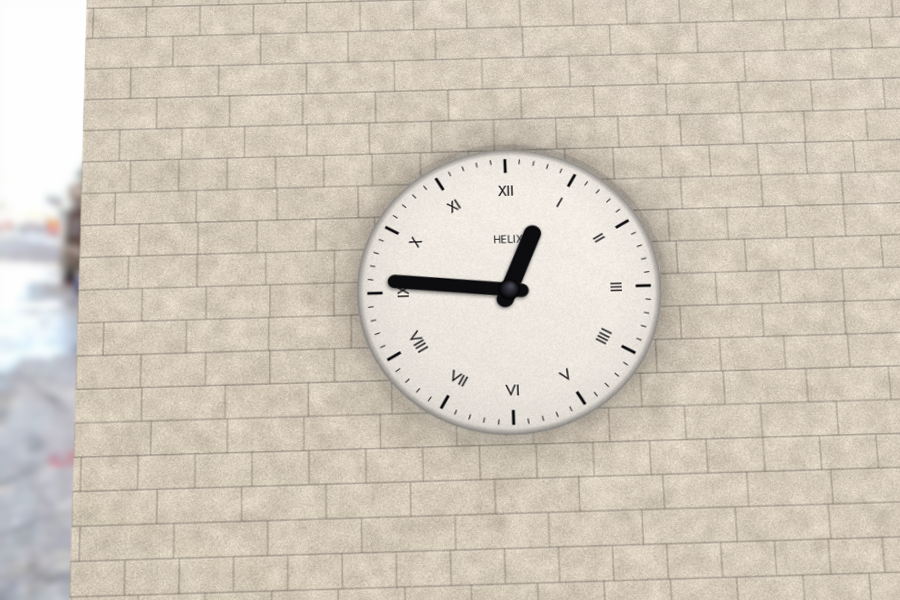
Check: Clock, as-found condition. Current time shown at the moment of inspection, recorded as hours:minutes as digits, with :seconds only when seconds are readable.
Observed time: 12:46
